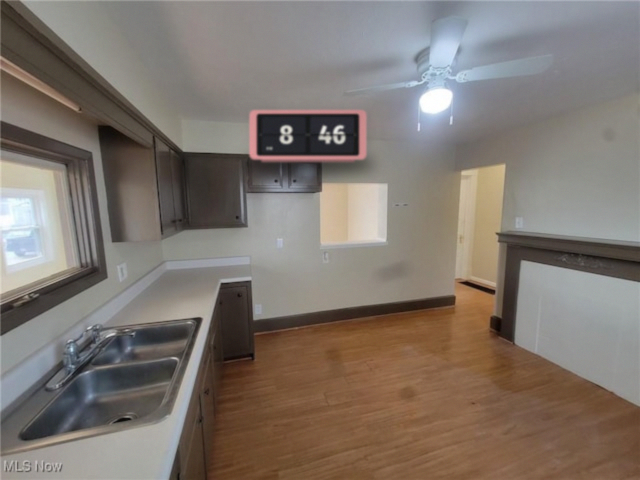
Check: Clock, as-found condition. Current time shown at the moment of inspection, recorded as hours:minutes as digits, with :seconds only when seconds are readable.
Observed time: 8:46
